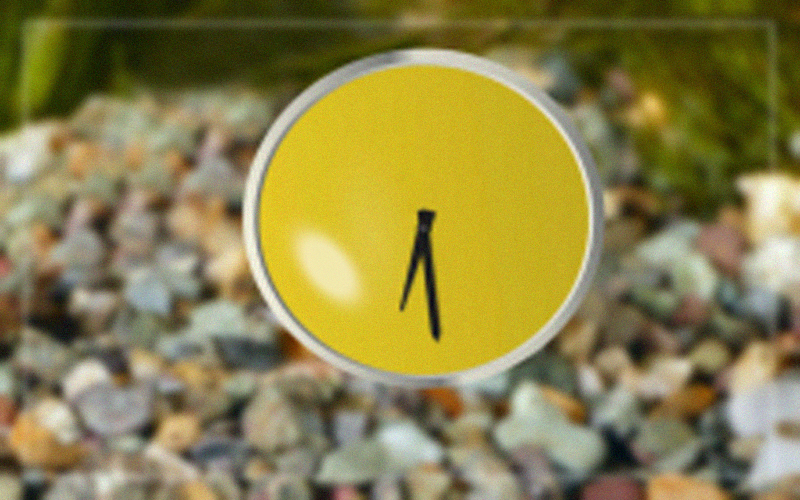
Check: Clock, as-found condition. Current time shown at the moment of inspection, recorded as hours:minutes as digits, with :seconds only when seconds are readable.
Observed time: 6:29
